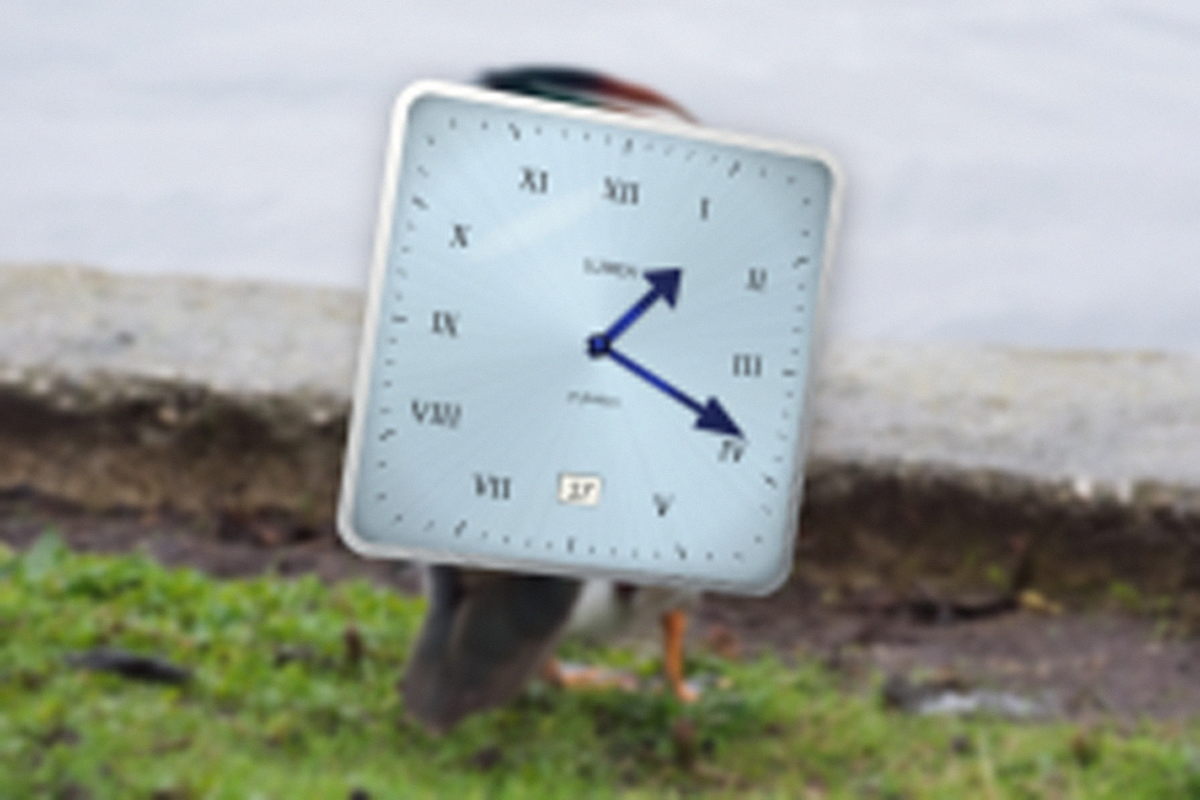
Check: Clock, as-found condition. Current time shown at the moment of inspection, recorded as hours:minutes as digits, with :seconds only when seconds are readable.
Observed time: 1:19
